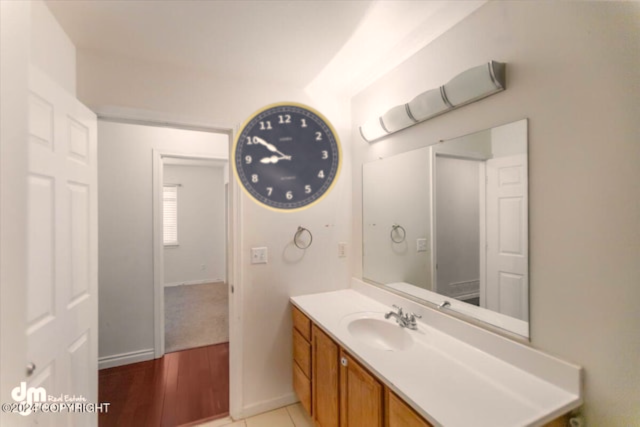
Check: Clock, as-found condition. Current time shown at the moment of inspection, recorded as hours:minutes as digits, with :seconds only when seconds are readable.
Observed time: 8:51
